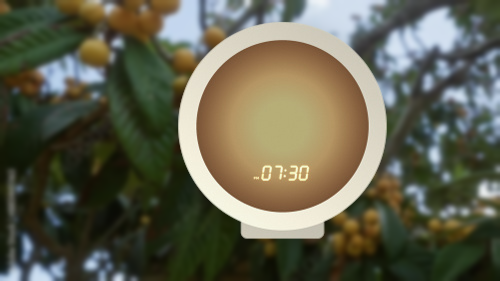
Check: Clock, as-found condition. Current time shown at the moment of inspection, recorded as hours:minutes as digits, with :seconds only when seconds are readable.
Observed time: 7:30
